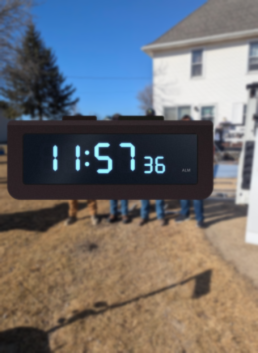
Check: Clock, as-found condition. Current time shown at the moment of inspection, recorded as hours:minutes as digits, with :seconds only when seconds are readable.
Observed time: 11:57:36
